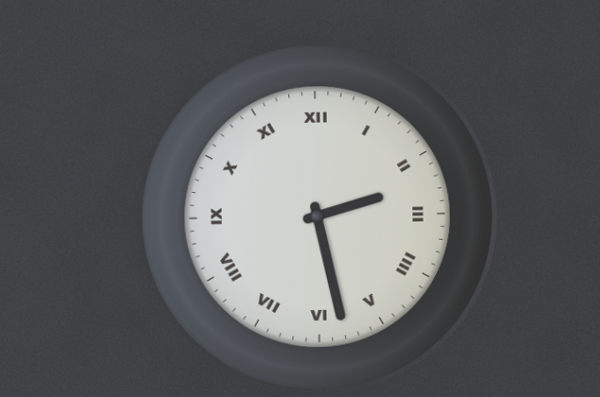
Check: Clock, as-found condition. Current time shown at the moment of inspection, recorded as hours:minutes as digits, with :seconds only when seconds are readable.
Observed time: 2:28
